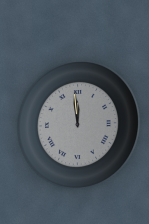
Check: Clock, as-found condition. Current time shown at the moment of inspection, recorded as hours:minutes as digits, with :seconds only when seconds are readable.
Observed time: 11:59
